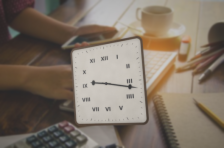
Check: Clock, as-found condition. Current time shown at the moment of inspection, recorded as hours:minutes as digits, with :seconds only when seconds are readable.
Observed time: 9:17
